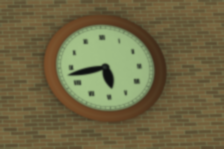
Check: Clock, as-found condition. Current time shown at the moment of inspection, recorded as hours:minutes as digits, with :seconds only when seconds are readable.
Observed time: 5:43
